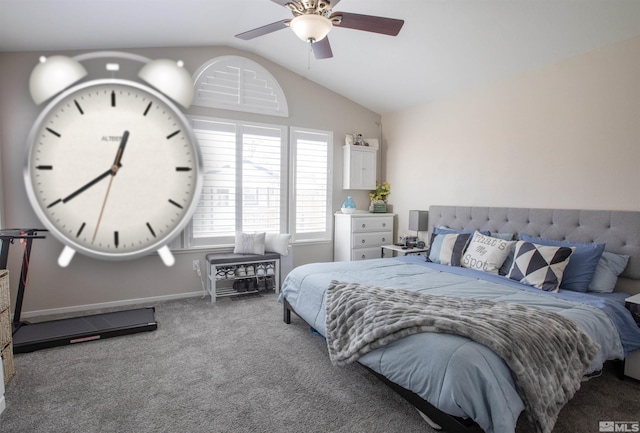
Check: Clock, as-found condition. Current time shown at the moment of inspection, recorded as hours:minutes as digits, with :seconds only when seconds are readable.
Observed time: 12:39:33
